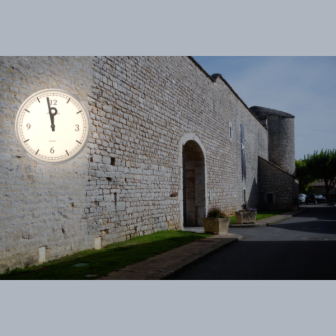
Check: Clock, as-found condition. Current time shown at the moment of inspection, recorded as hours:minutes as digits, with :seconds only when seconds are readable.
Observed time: 11:58
